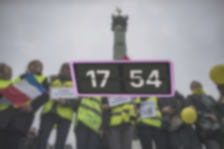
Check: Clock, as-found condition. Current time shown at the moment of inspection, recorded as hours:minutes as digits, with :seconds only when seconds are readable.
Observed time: 17:54
